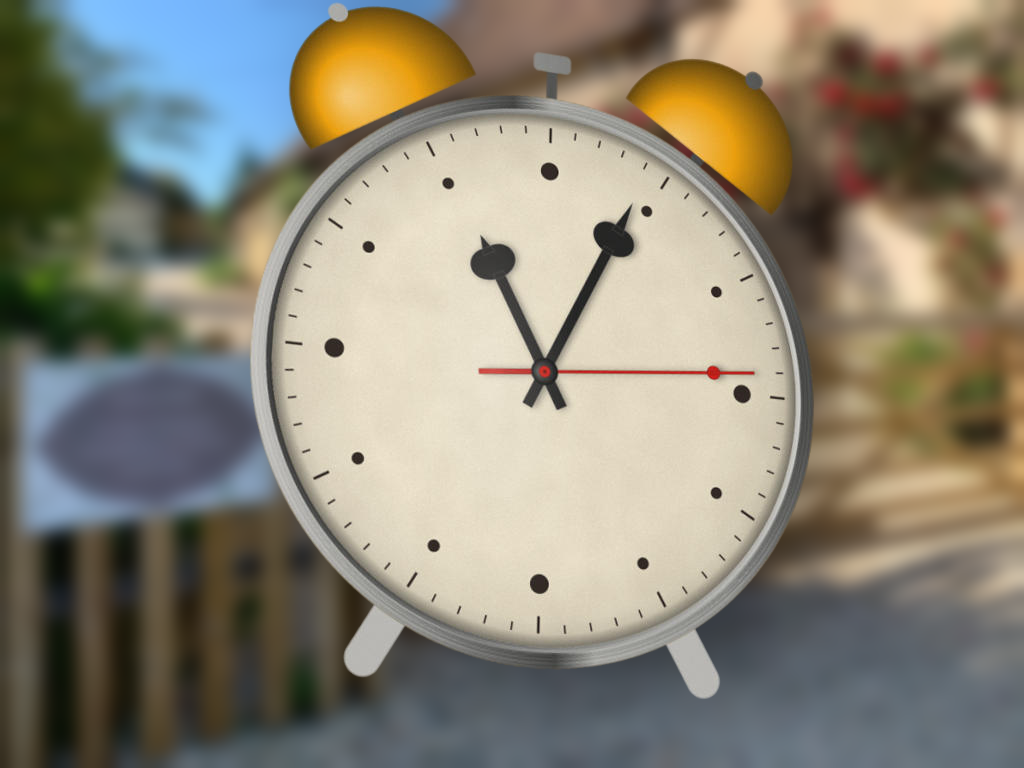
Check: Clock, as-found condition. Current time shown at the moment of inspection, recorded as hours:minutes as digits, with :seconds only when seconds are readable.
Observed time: 11:04:14
